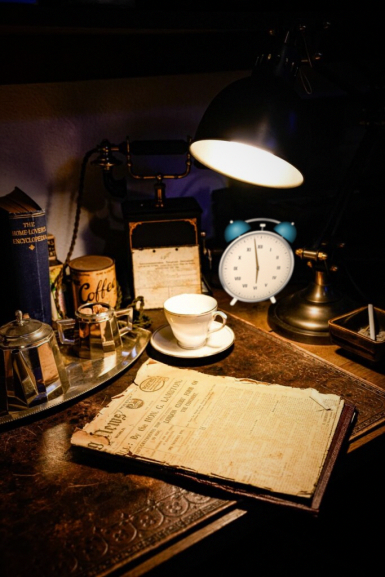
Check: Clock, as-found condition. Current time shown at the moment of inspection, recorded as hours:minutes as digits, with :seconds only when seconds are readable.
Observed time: 5:58
